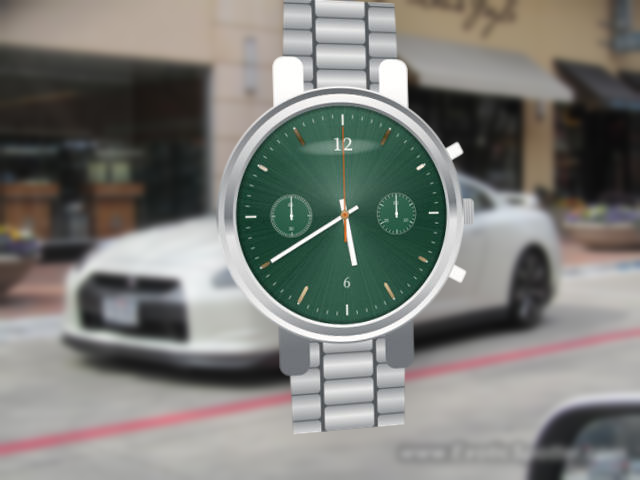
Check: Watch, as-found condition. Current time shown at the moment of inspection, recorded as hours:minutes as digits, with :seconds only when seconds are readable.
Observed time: 5:40
